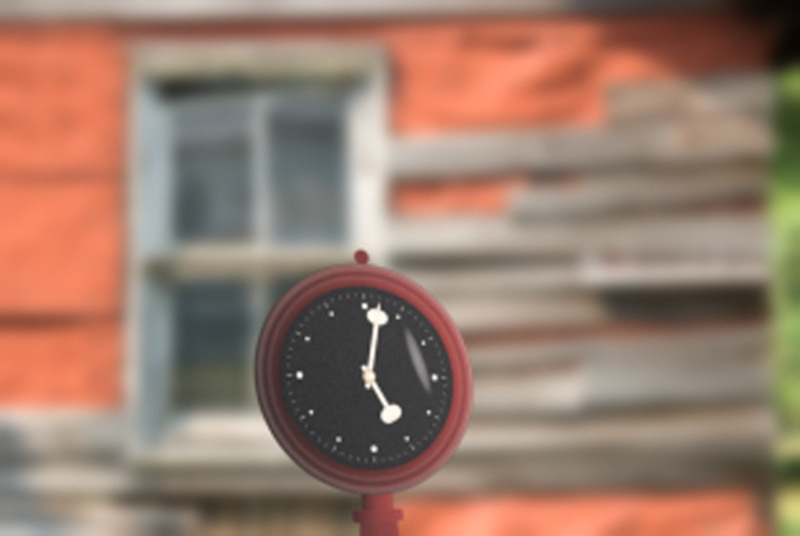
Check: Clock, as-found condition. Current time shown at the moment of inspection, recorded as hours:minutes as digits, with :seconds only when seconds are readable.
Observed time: 5:02
